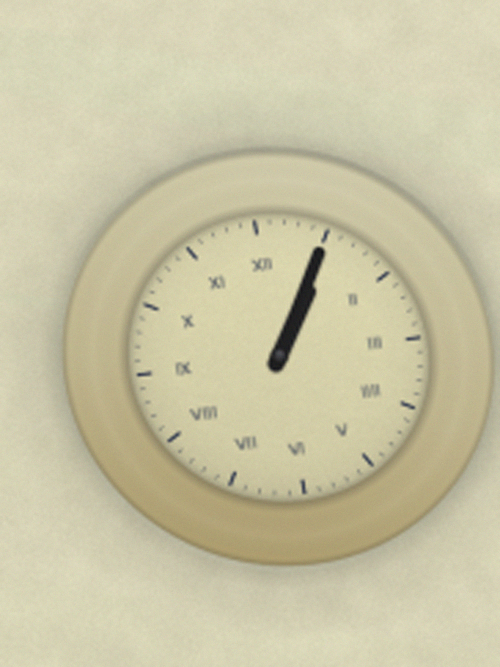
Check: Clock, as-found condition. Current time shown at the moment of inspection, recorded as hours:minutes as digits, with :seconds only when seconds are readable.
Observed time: 1:05
